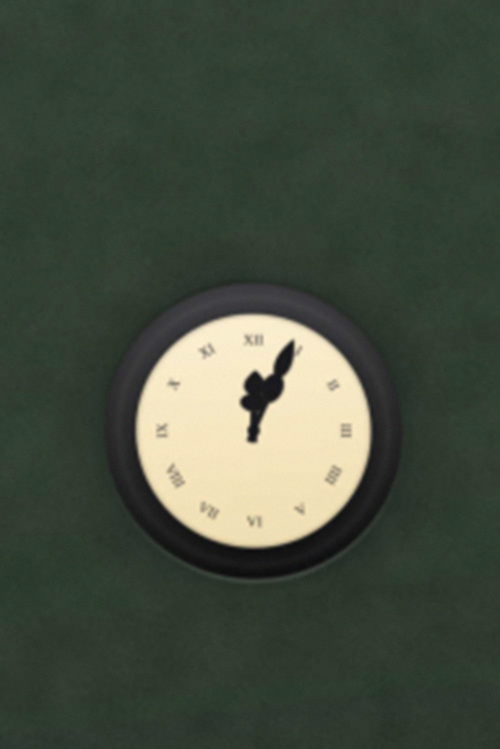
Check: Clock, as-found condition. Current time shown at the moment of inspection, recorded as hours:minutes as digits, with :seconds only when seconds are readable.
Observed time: 12:04
